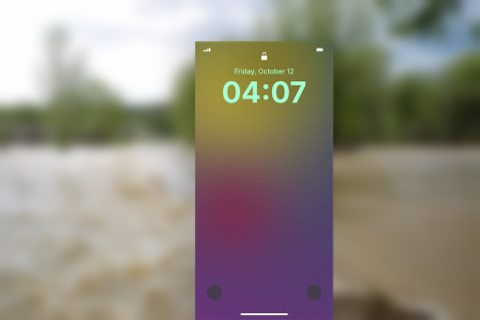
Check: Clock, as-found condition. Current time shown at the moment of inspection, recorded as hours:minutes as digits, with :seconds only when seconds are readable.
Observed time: 4:07
